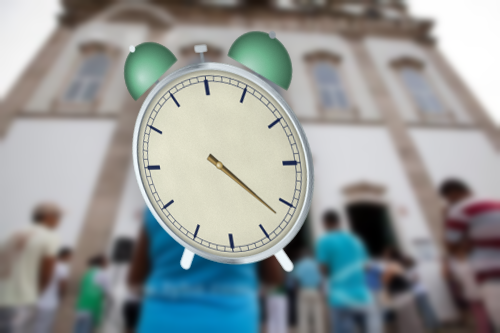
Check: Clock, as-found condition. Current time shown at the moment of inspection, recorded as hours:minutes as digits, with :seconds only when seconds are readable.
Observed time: 4:22
